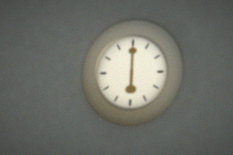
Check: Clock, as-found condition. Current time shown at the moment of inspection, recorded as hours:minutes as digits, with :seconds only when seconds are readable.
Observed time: 6:00
